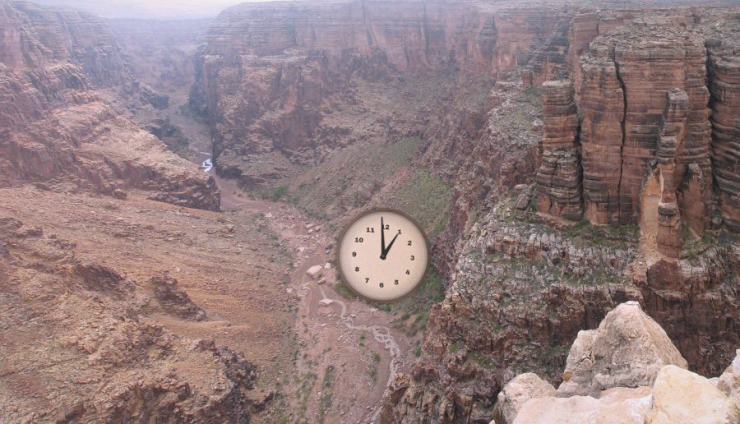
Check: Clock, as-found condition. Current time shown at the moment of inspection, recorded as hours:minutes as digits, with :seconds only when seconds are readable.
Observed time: 12:59
